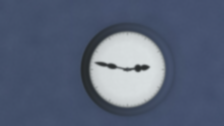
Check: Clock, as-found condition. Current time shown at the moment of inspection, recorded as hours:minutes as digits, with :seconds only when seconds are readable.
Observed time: 2:47
